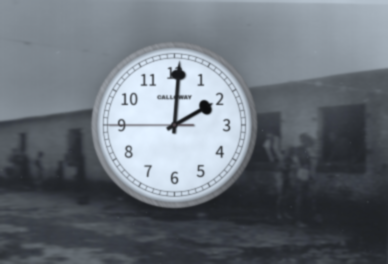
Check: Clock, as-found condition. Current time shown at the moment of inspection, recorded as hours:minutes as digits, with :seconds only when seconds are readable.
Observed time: 2:00:45
